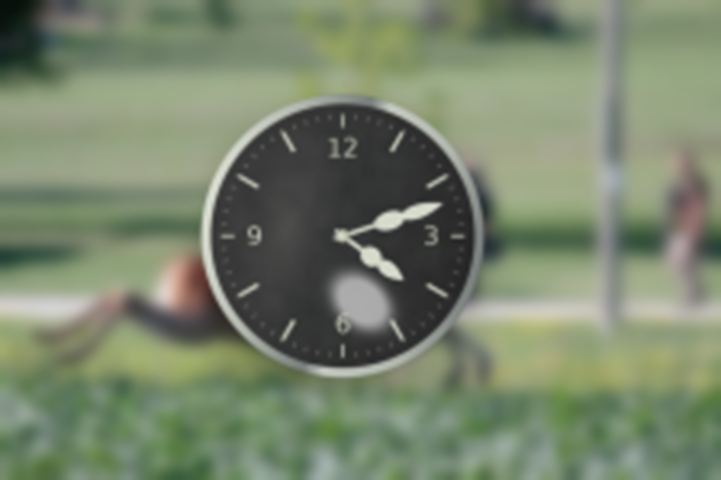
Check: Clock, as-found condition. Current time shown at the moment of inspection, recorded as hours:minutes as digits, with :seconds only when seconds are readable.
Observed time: 4:12
